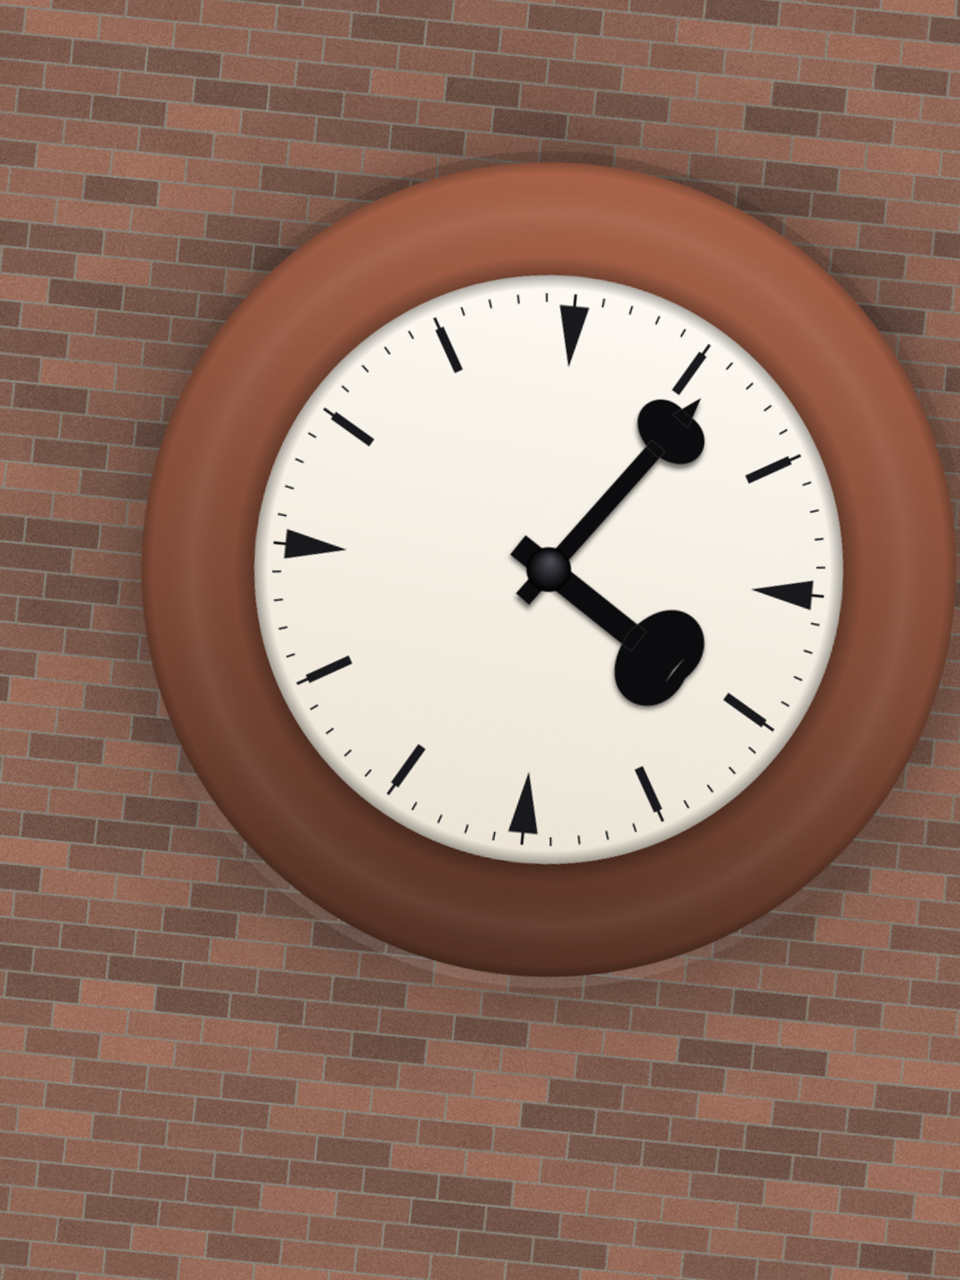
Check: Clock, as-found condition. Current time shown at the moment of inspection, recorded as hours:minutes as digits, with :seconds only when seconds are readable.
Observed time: 4:06
